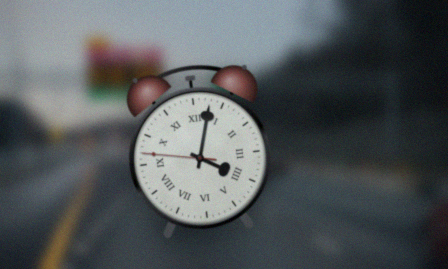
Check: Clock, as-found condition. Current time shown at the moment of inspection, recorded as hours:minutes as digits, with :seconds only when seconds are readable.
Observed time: 4:02:47
